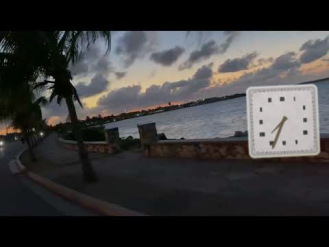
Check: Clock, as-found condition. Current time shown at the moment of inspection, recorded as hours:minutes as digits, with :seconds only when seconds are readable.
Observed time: 7:34
